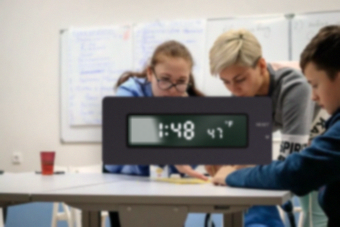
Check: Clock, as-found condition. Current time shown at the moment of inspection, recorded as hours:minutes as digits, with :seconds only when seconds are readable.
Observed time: 1:48
